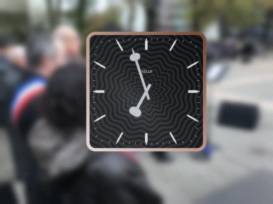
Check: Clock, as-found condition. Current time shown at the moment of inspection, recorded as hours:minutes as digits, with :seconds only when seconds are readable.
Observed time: 6:57
